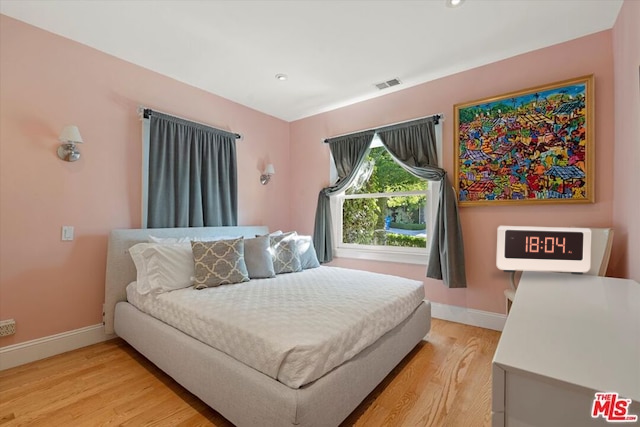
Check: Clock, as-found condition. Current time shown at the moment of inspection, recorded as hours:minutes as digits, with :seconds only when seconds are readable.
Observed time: 18:04
